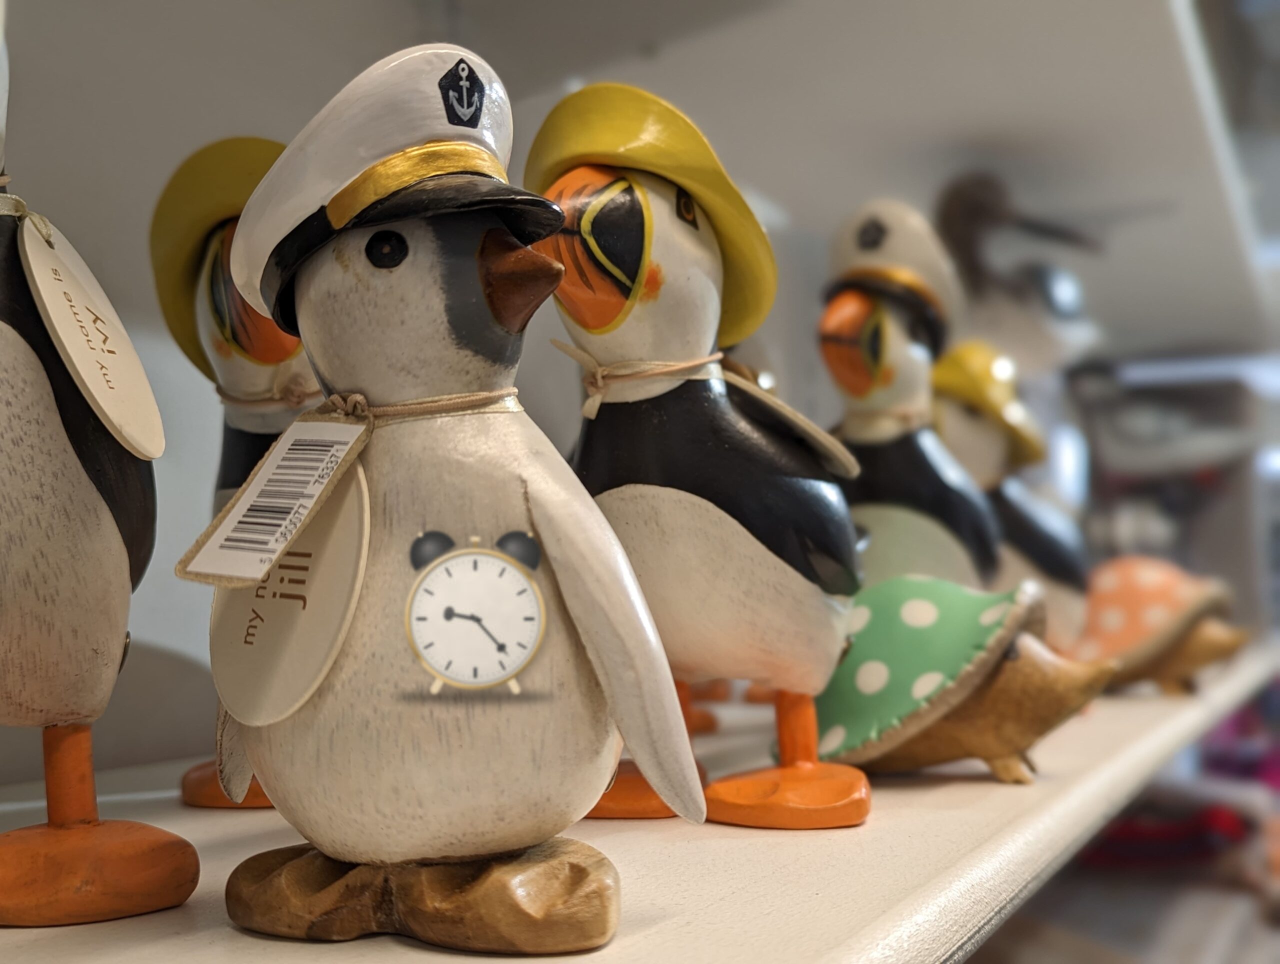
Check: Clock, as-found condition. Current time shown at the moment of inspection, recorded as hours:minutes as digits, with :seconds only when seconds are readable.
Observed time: 9:23
